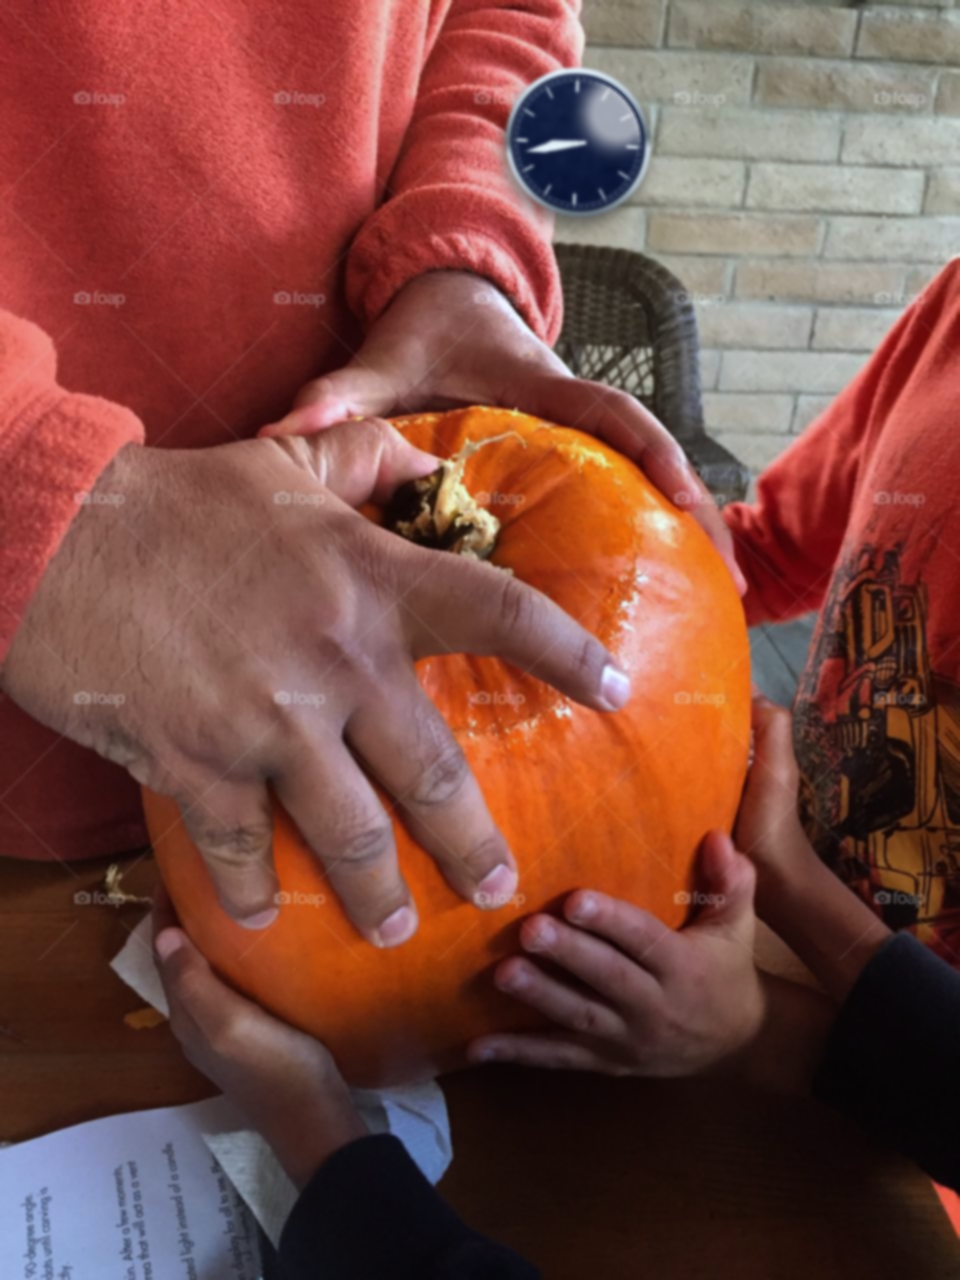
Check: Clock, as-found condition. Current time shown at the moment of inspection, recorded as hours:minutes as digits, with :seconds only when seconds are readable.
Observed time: 8:43
